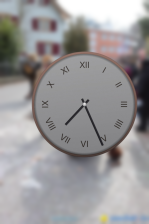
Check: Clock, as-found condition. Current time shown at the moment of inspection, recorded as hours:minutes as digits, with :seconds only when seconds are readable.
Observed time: 7:26
